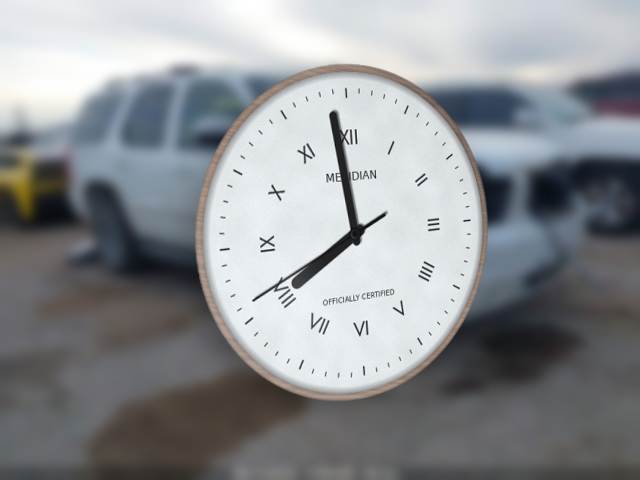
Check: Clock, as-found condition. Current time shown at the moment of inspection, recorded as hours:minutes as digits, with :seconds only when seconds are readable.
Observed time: 7:58:41
